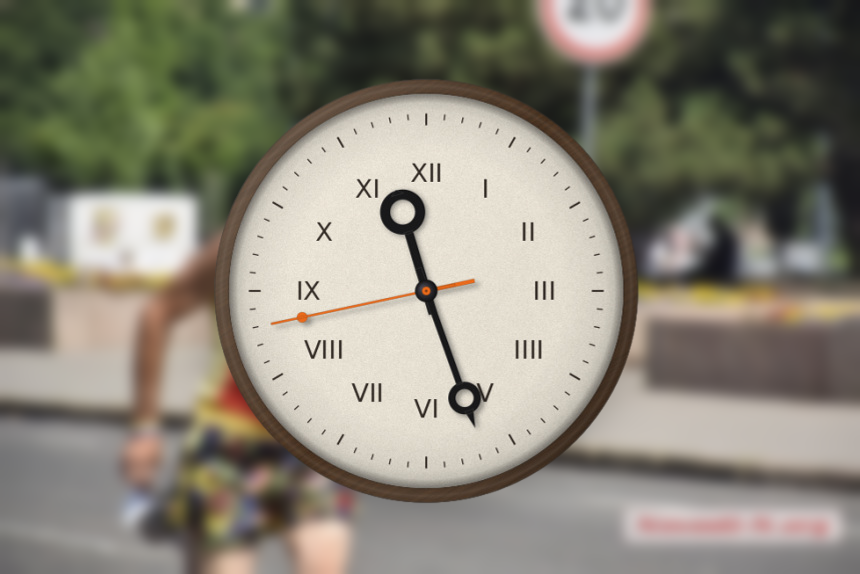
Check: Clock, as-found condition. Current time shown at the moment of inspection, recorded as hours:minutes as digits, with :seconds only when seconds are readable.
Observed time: 11:26:43
